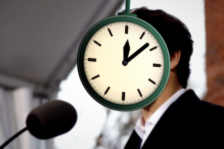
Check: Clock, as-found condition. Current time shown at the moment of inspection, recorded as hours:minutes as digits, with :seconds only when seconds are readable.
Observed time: 12:08
